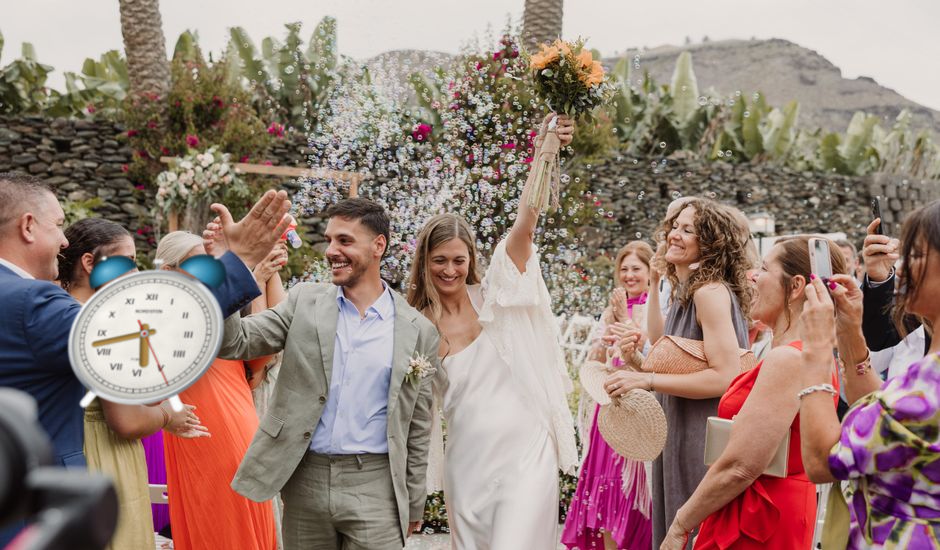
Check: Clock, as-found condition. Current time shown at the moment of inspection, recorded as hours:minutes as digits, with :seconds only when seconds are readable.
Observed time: 5:42:25
